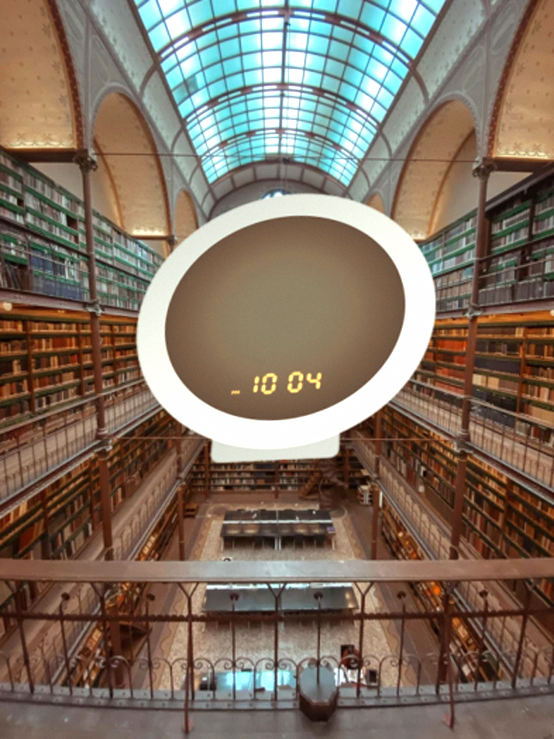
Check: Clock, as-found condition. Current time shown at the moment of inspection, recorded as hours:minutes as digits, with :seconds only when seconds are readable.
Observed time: 10:04
